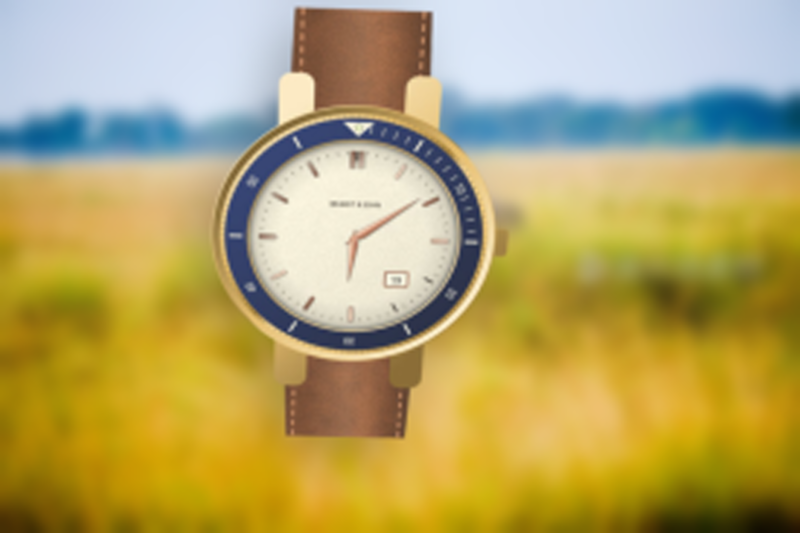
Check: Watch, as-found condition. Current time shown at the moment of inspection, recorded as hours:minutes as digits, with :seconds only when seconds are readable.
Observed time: 6:09
